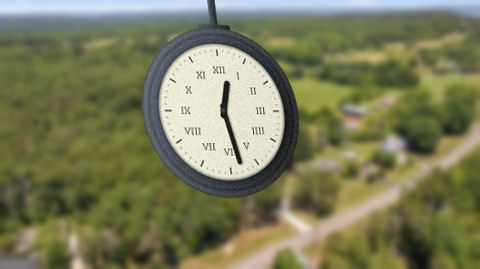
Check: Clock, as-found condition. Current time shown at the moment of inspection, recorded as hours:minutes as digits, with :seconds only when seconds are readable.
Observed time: 12:28
